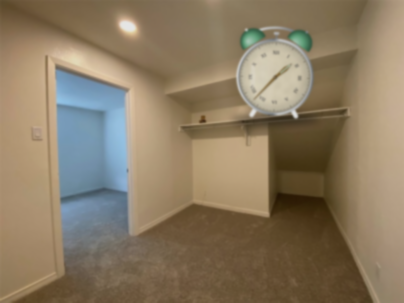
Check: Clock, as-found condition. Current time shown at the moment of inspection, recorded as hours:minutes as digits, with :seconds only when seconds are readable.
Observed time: 1:37
